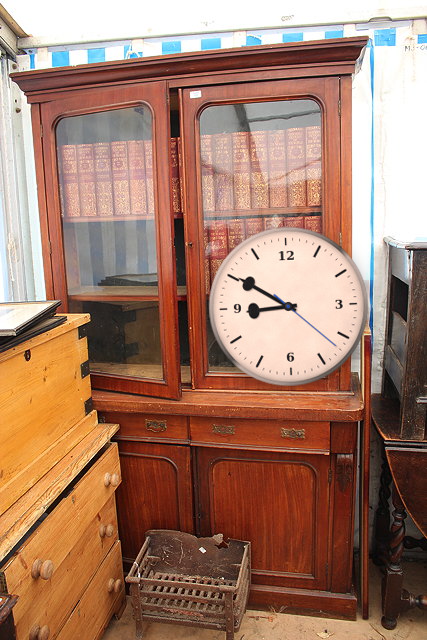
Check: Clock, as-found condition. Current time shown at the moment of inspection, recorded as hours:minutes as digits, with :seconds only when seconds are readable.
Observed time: 8:50:22
